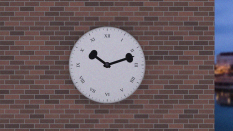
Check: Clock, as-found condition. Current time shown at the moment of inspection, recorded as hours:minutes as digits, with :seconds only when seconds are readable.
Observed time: 10:12
